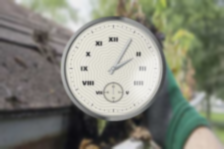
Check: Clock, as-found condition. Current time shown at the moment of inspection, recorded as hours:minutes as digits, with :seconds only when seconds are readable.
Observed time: 2:05
